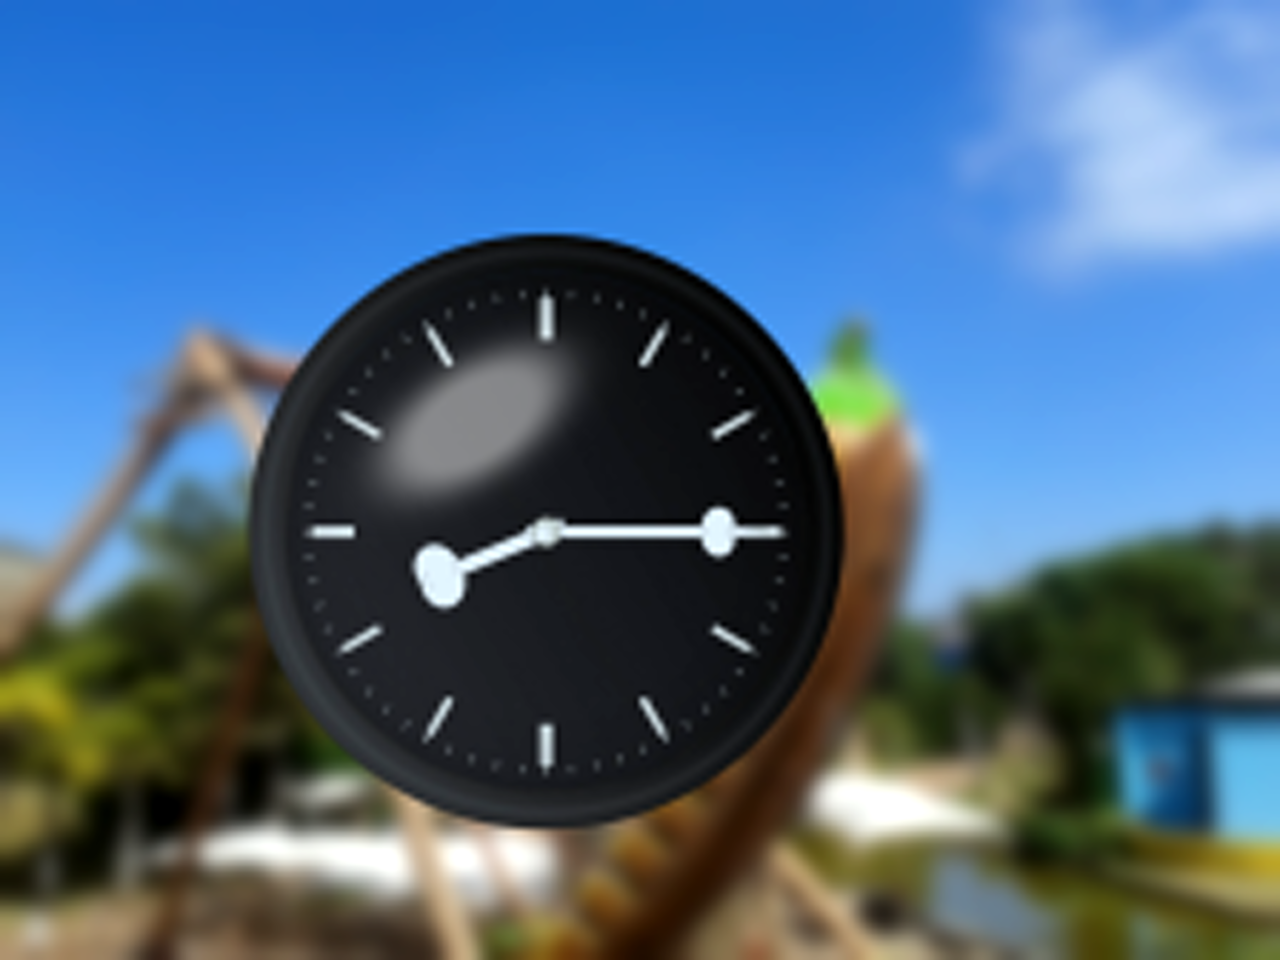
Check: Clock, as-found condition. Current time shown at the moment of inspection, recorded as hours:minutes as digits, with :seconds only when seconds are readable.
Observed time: 8:15
